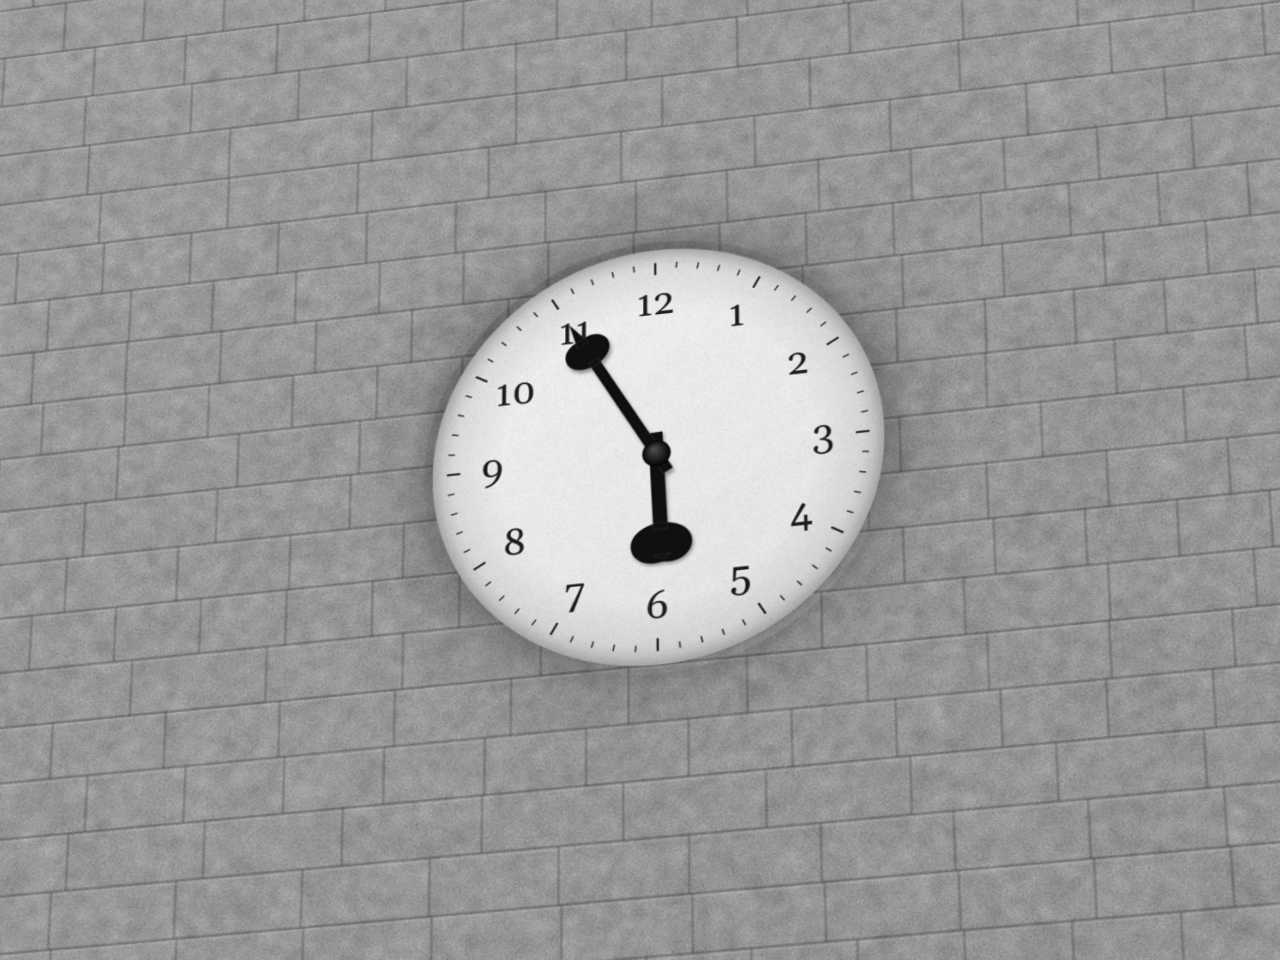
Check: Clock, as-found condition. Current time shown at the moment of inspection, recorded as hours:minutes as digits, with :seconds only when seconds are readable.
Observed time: 5:55
